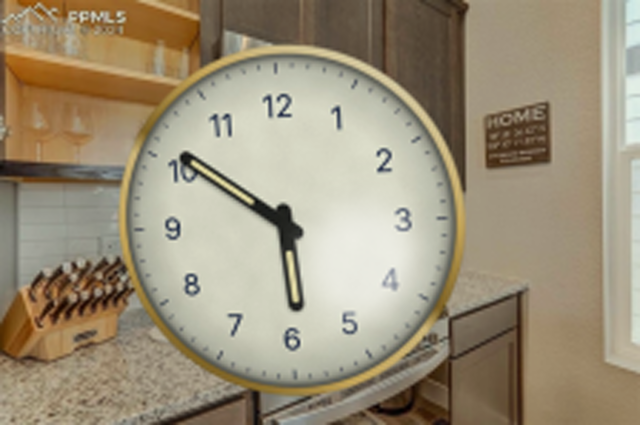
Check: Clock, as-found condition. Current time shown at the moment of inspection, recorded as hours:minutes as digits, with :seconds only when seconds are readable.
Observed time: 5:51
